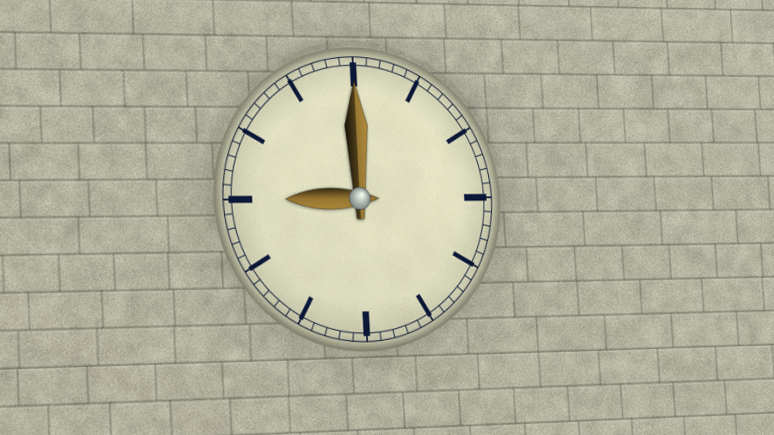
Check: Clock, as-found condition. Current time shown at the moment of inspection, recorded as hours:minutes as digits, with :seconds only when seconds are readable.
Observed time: 9:00
